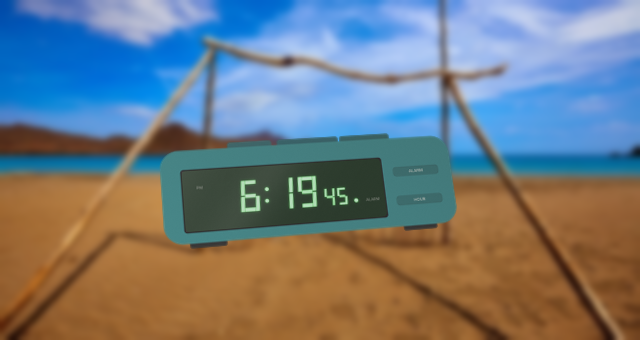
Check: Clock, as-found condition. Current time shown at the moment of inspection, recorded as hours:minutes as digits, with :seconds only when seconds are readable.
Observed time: 6:19:45
